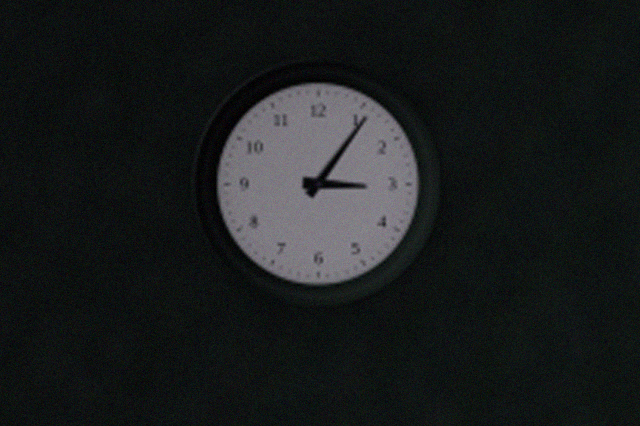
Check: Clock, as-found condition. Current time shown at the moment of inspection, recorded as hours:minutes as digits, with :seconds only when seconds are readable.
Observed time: 3:06
